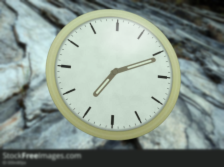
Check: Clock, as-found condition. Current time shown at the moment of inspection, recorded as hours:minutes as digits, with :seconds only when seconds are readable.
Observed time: 7:11
